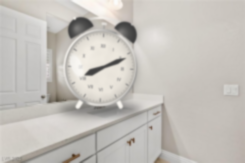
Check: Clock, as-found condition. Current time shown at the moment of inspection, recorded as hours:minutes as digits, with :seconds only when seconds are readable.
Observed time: 8:11
